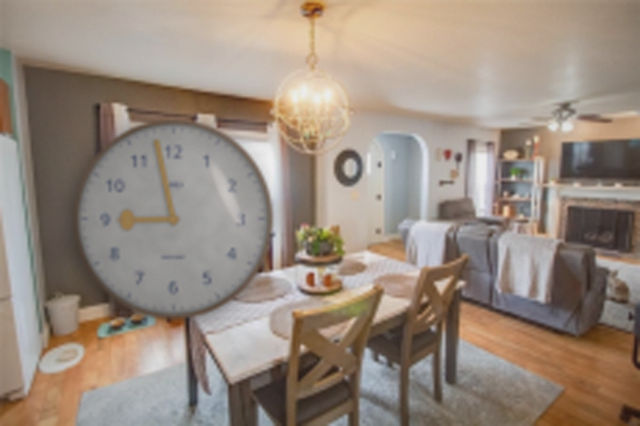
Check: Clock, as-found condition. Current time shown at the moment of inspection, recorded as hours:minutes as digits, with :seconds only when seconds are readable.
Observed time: 8:58
